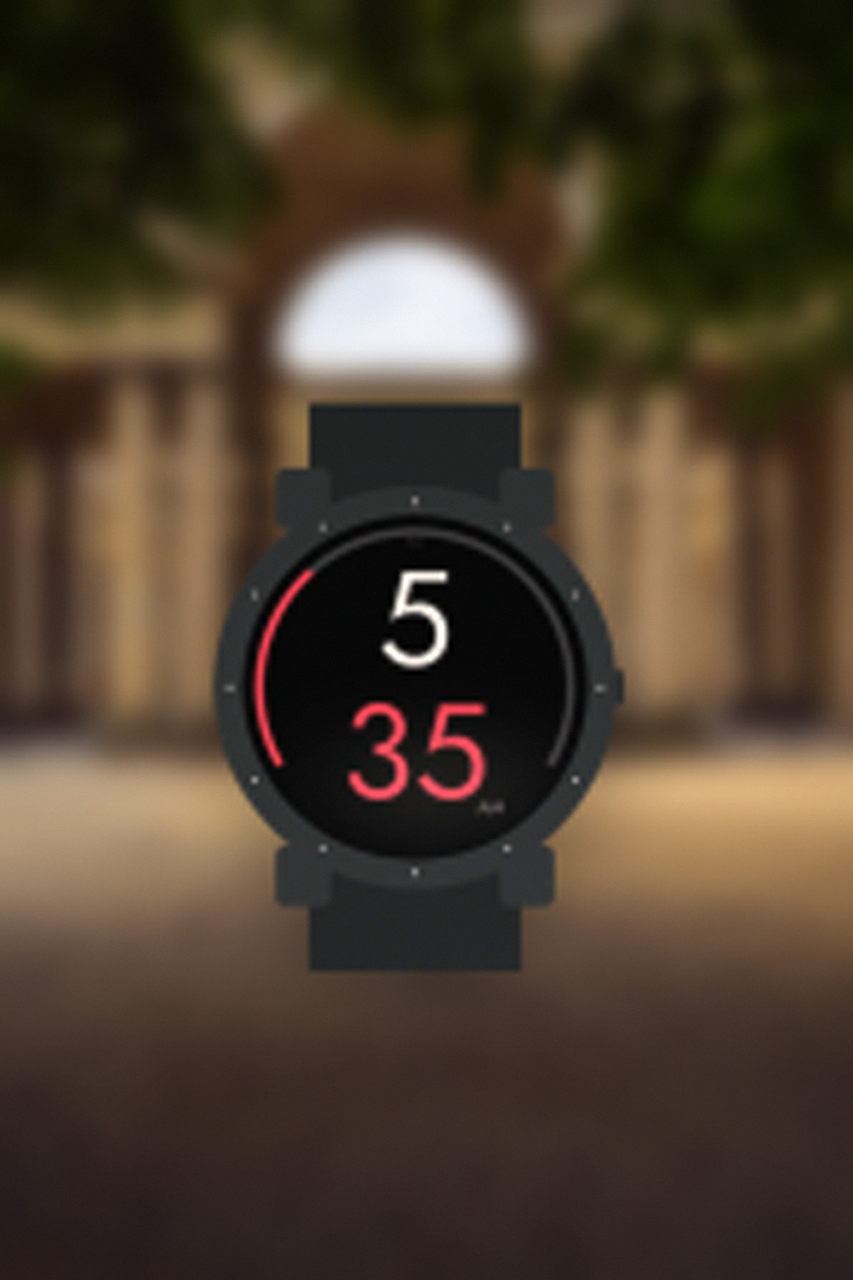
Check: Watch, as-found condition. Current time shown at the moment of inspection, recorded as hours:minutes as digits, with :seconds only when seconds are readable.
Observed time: 5:35
